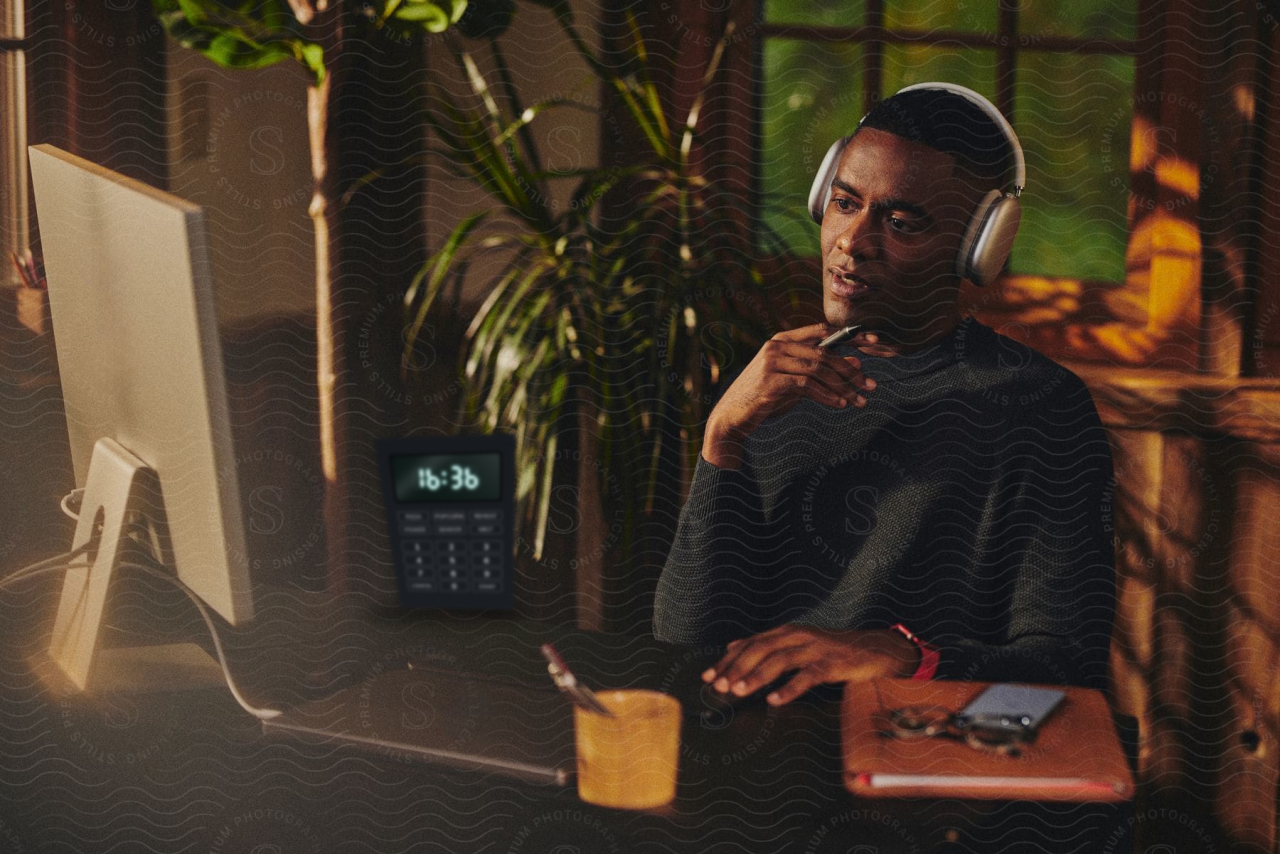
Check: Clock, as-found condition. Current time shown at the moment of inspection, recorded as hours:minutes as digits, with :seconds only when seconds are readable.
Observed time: 16:36
